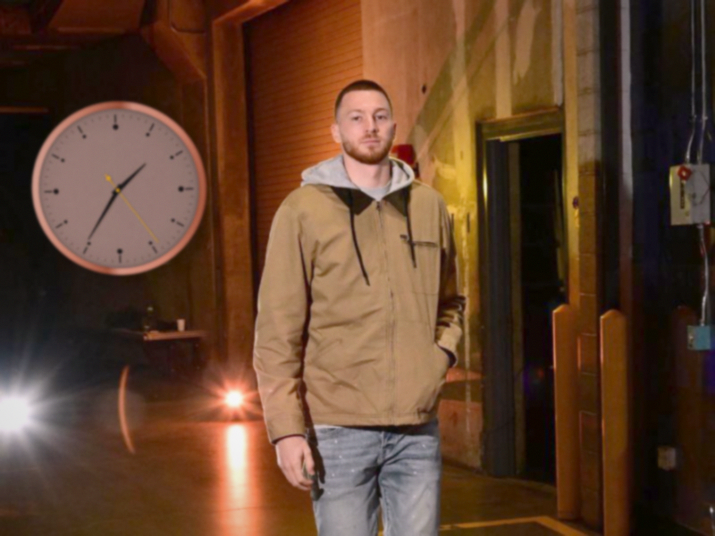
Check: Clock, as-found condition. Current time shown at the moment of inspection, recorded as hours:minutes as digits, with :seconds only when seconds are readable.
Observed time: 1:35:24
